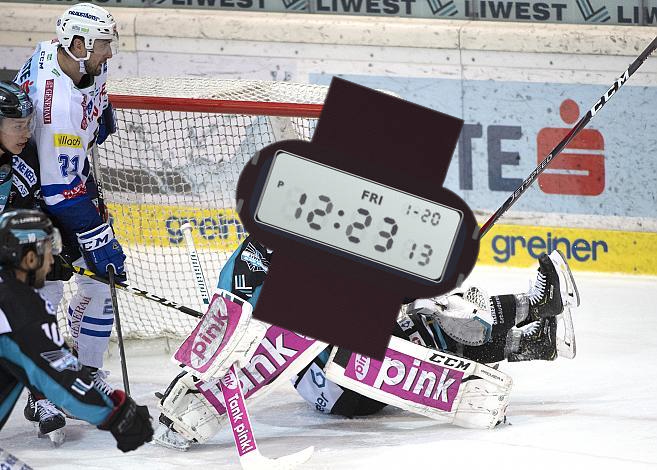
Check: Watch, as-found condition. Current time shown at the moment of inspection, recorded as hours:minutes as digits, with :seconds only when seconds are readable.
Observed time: 12:23:13
